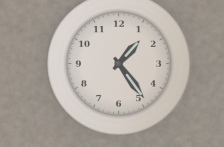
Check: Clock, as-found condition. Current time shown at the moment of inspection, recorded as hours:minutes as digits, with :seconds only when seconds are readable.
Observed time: 1:24
